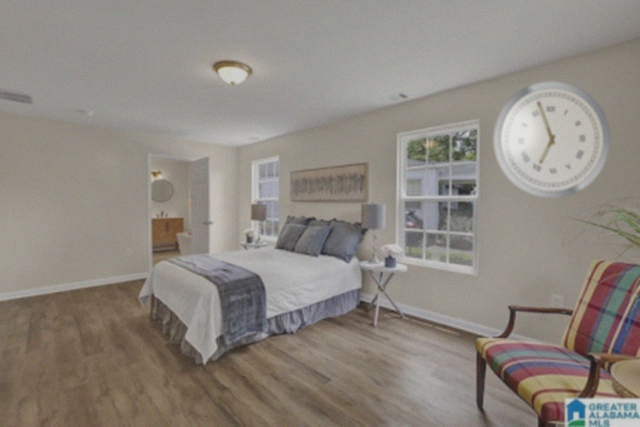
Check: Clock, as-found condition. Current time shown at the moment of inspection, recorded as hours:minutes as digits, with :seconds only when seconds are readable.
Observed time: 6:57
